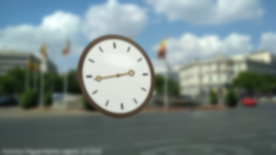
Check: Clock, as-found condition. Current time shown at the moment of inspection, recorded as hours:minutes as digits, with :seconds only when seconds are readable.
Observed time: 2:44
